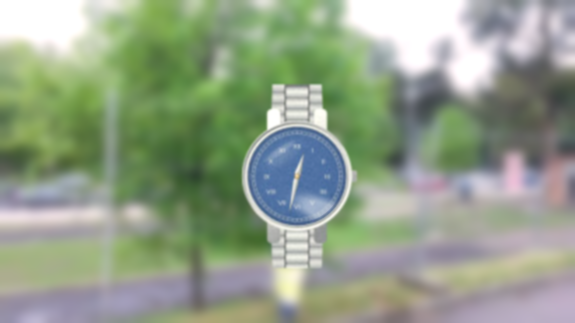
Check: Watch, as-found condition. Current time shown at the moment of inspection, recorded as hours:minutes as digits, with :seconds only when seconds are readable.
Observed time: 12:32
